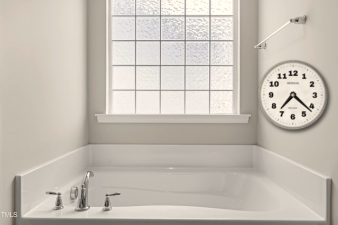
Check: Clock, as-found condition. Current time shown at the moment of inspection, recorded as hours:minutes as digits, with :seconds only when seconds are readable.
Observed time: 7:22
